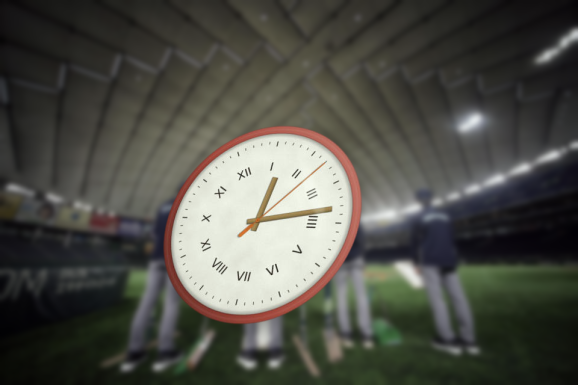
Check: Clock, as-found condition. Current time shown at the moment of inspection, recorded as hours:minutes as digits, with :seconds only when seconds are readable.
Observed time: 1:18:12
